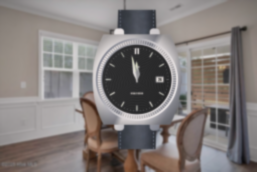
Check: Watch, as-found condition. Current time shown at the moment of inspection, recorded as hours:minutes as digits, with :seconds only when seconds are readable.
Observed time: 11:58
